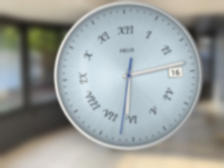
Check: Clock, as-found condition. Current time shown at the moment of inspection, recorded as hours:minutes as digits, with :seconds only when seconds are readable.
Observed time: 6:13:32
